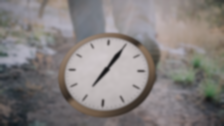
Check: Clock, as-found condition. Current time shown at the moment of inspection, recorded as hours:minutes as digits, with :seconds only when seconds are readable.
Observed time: 7:05
